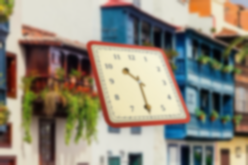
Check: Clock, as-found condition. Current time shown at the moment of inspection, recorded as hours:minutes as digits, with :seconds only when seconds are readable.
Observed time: 10:30
